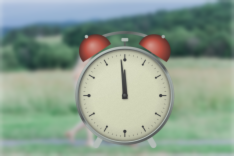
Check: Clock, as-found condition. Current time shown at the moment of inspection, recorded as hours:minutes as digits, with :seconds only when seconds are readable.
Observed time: 11:59
